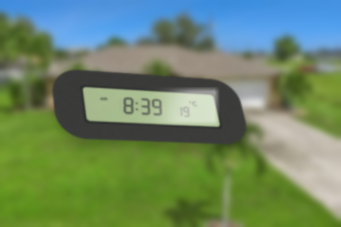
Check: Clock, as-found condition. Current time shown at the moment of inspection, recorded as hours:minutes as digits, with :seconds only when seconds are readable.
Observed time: 8:39
